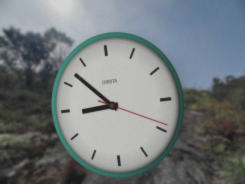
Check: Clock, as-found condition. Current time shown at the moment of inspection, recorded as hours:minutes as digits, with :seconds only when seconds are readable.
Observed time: 8:52:19
